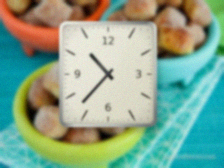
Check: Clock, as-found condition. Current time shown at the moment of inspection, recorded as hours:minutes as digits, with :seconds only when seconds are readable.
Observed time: 10:37
